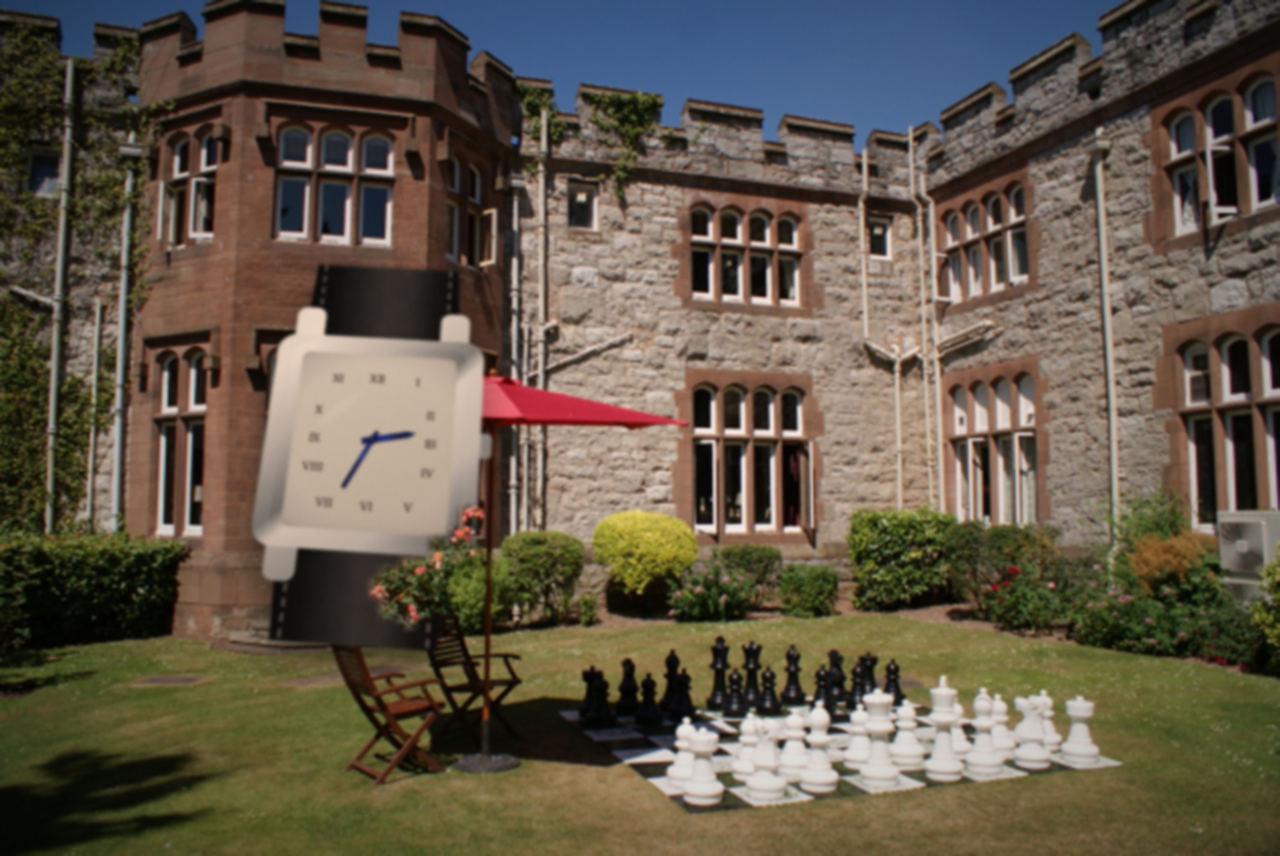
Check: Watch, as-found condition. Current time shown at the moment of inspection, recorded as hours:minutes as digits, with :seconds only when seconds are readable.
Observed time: 2:34
